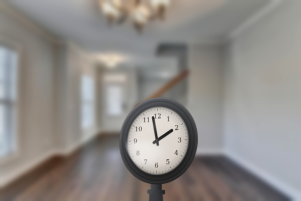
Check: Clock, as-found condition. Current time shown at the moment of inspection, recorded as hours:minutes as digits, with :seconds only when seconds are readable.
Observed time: 1:58
